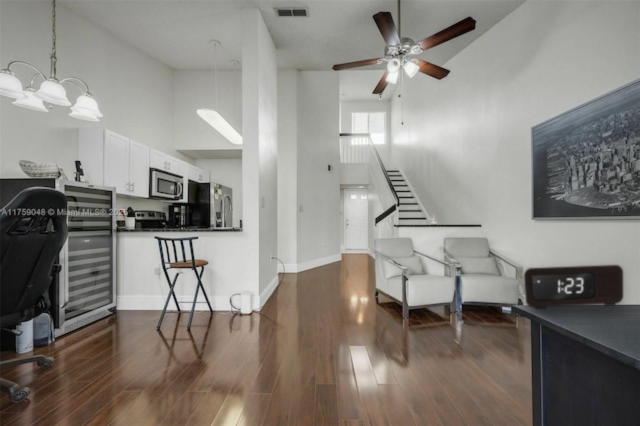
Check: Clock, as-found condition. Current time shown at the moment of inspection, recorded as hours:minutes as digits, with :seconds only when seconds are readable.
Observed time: 1:23
